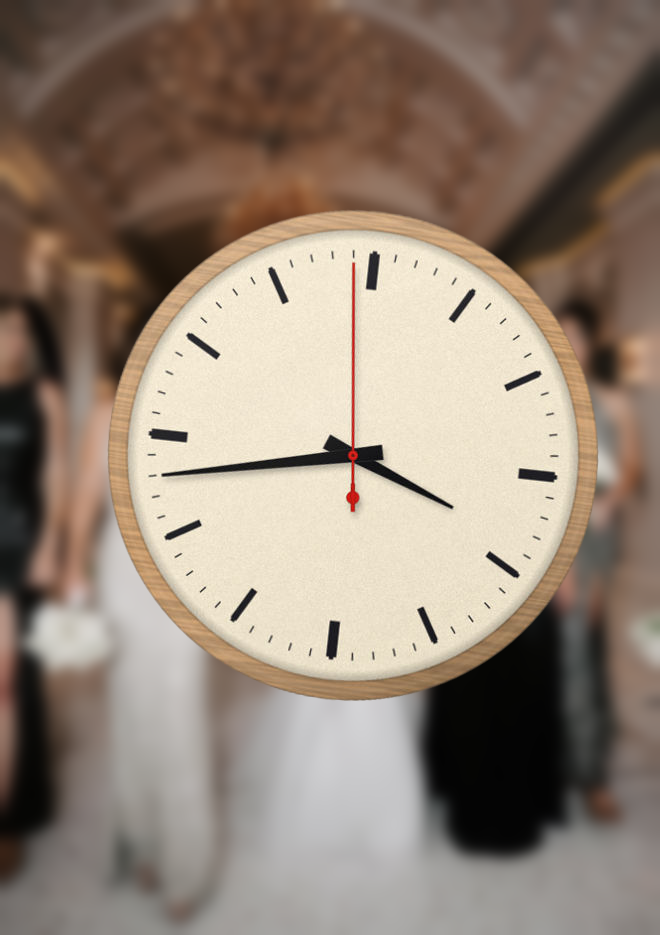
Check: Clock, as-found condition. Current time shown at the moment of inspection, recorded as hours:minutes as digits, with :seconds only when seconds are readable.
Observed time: 3:42:59
